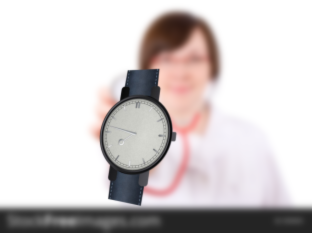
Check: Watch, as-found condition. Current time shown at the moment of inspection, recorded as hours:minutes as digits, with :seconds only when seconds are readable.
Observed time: 7:47
